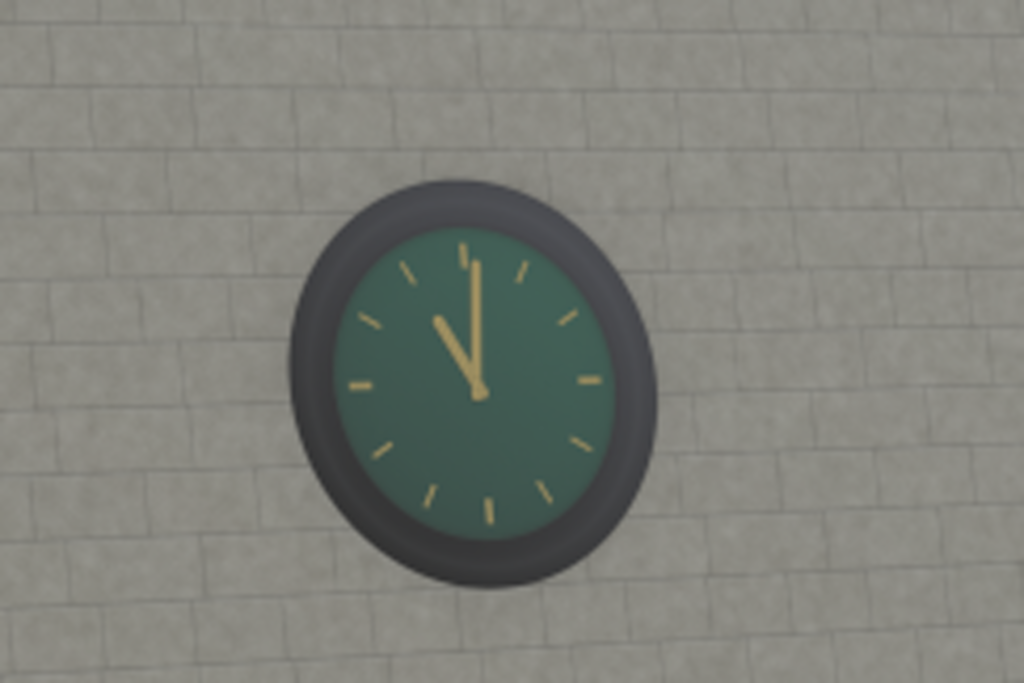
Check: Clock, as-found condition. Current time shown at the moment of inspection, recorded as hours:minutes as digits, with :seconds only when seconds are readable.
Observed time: 11:01
